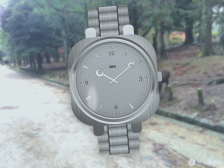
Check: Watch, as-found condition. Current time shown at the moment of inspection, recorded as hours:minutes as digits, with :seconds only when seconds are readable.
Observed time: 10:09
